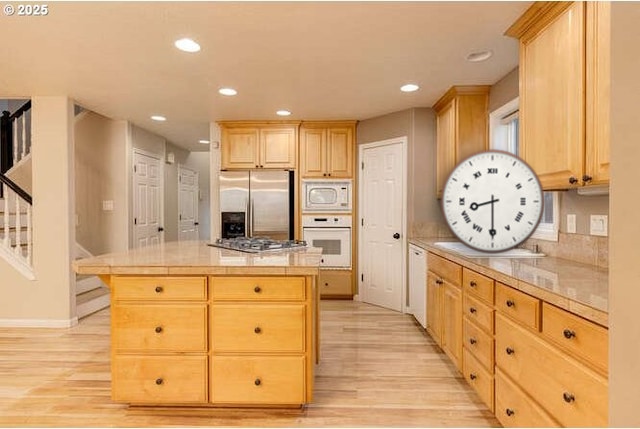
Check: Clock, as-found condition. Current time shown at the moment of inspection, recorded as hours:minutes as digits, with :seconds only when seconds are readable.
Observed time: 8:30
